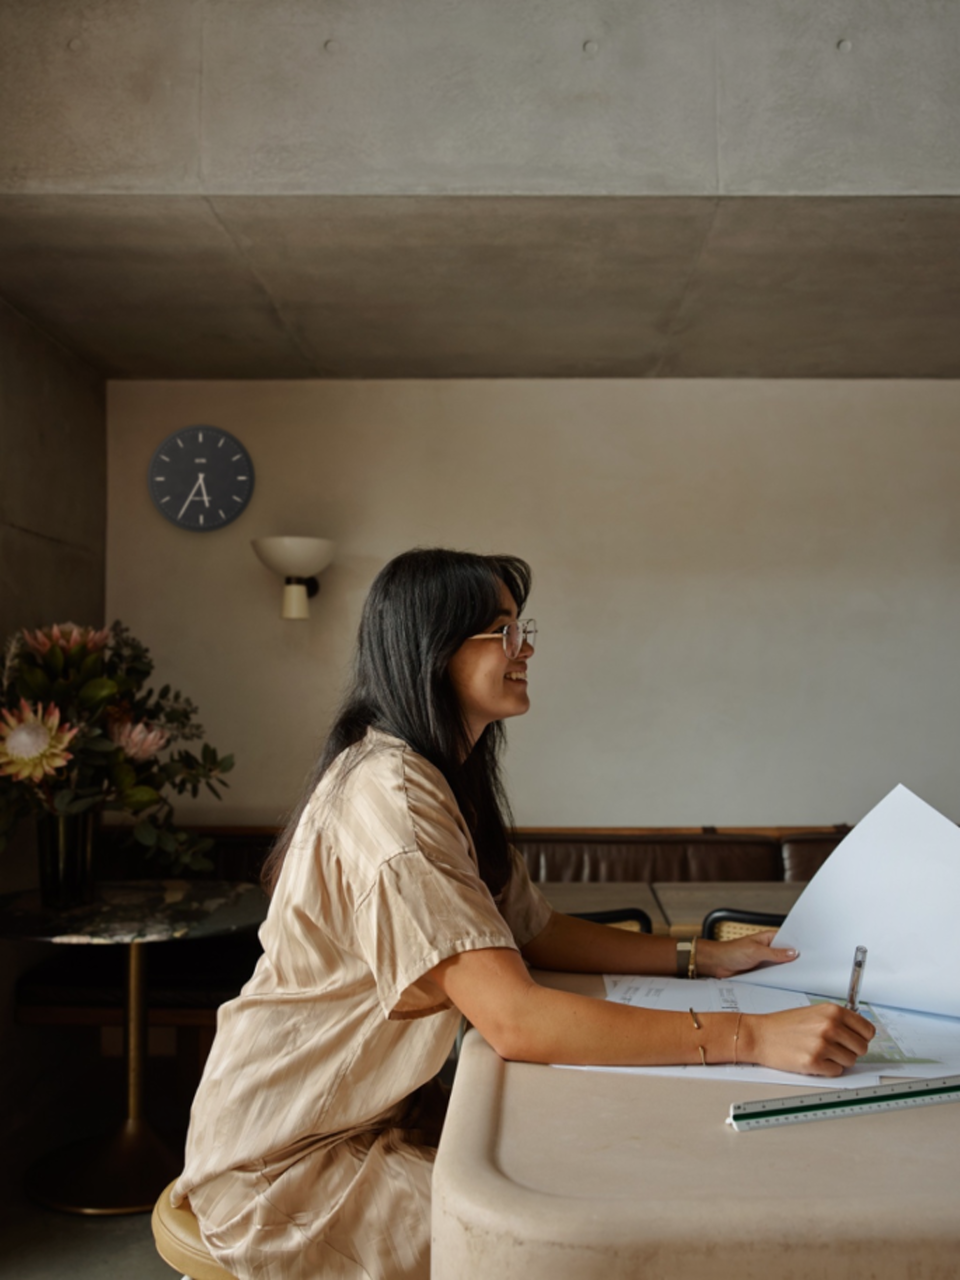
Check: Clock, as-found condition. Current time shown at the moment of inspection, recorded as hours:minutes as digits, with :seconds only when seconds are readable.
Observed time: 5:35
